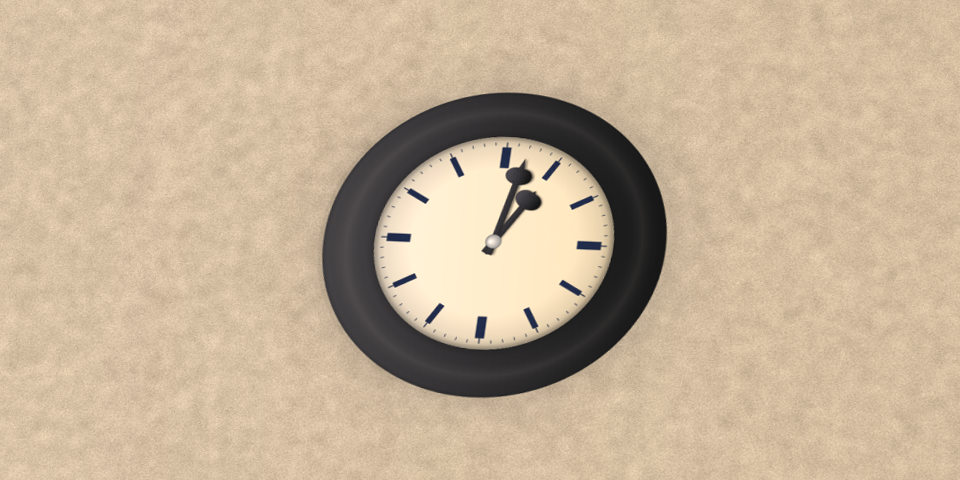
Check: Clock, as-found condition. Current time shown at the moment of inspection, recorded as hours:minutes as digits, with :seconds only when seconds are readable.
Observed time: 1:02
